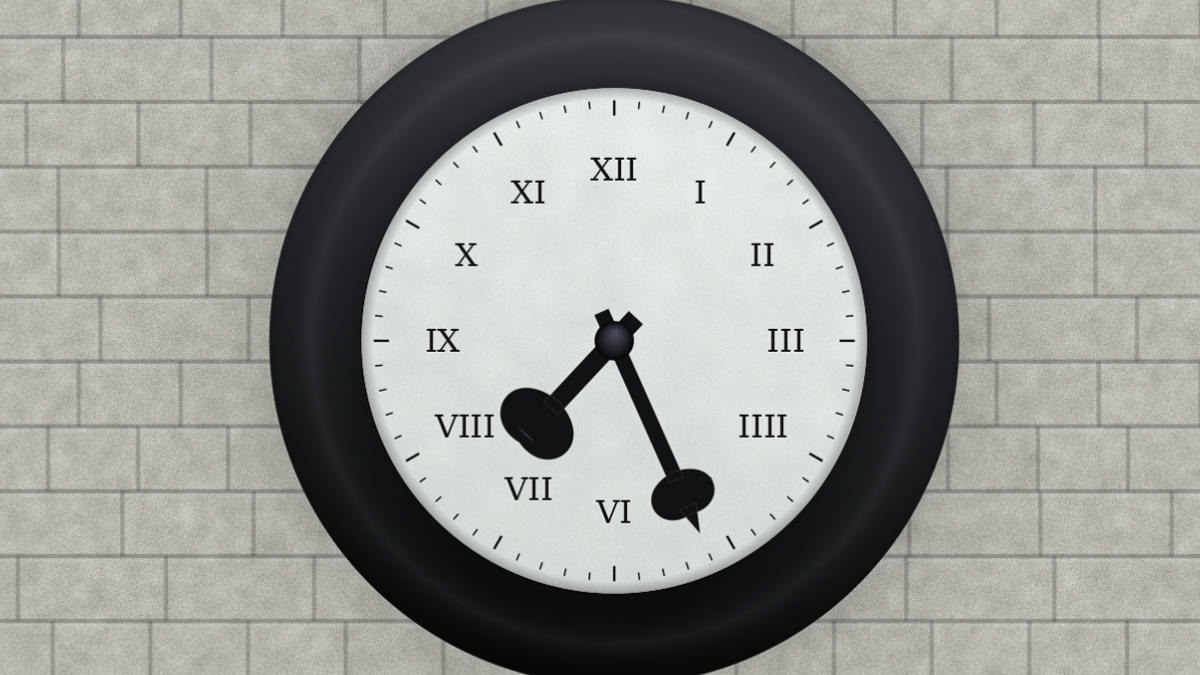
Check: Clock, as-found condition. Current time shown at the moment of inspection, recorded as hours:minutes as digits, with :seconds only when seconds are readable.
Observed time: 7:26
